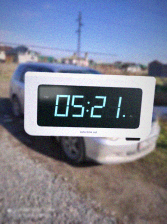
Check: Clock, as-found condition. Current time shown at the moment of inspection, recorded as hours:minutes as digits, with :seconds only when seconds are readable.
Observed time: 5:21
